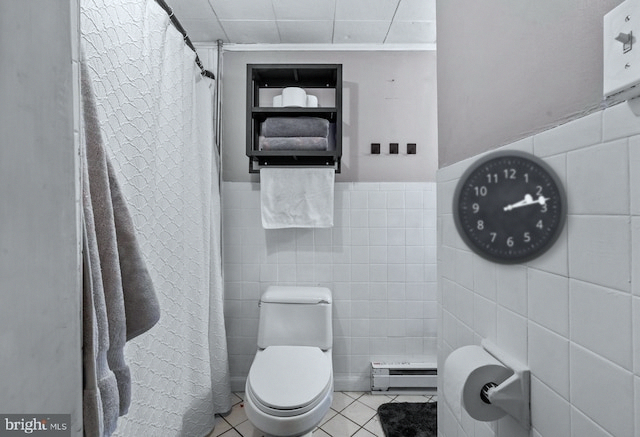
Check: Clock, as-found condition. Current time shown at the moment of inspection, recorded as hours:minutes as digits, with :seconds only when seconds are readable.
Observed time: 2:13
